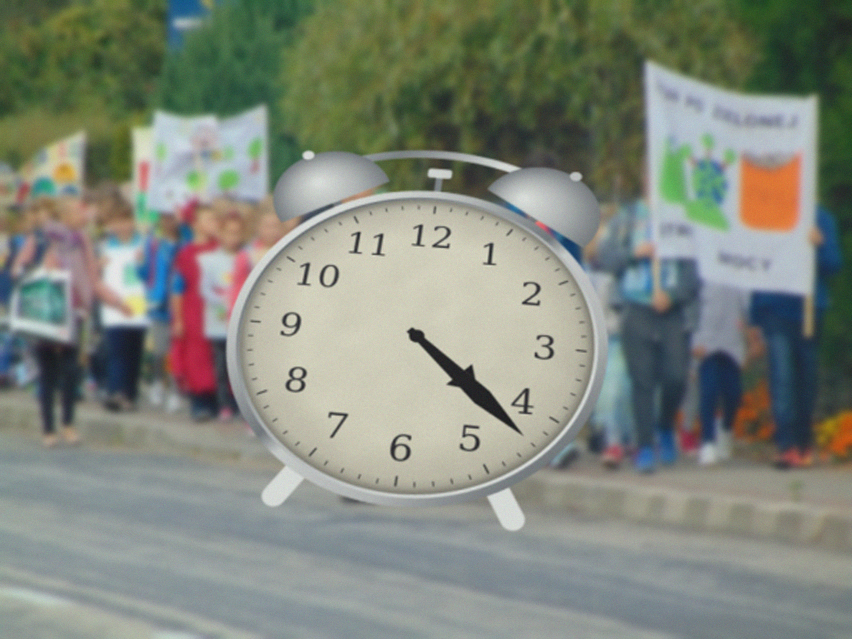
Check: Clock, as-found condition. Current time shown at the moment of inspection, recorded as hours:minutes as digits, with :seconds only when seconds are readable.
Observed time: 4:22
